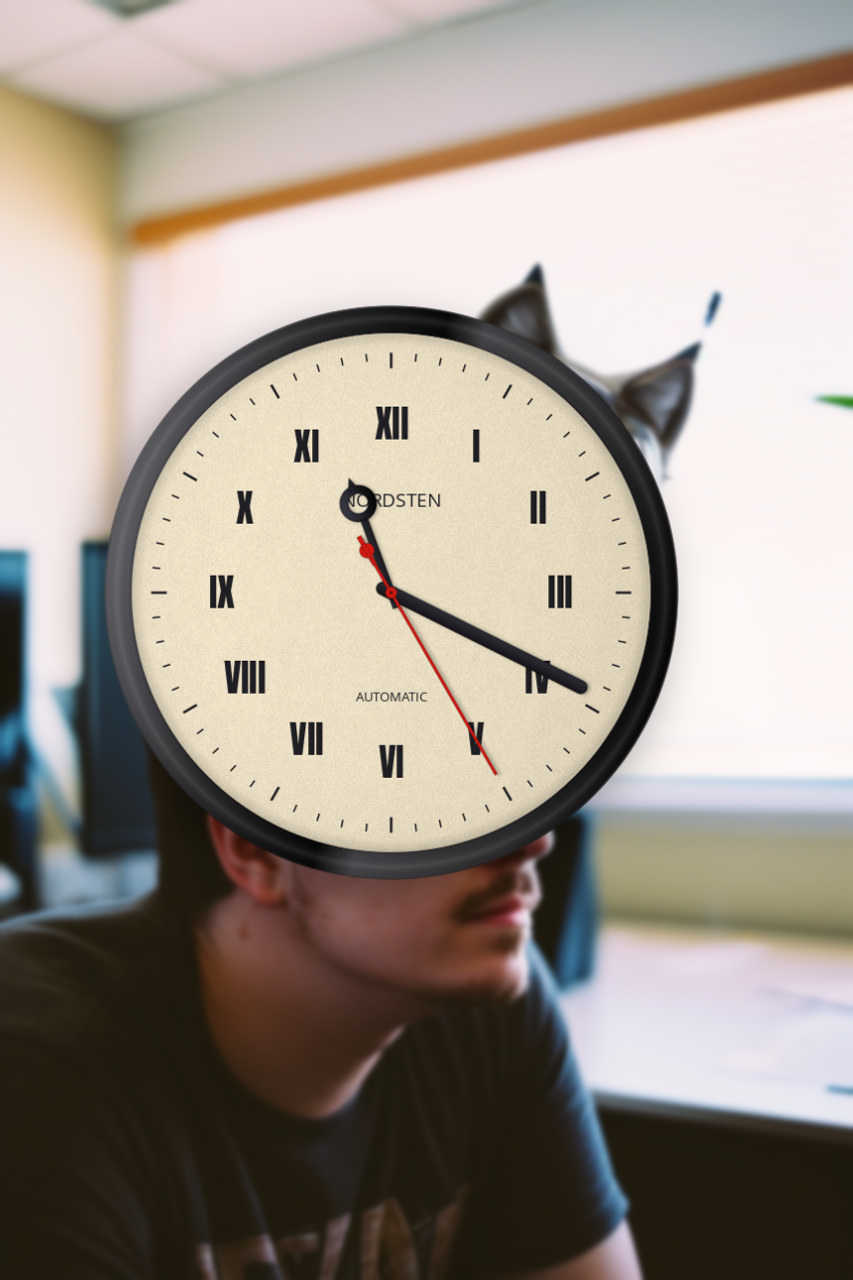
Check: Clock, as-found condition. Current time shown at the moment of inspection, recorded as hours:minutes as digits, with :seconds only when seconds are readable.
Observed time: 11:19:25
